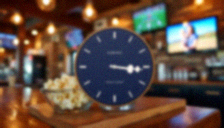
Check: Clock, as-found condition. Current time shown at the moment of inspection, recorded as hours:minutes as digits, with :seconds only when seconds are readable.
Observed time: 3:16
